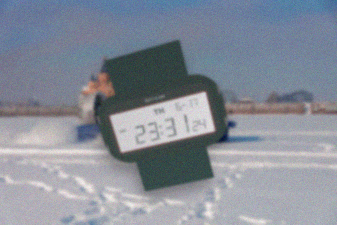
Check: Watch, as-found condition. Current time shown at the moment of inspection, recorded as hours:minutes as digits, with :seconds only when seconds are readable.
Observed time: 23:31
